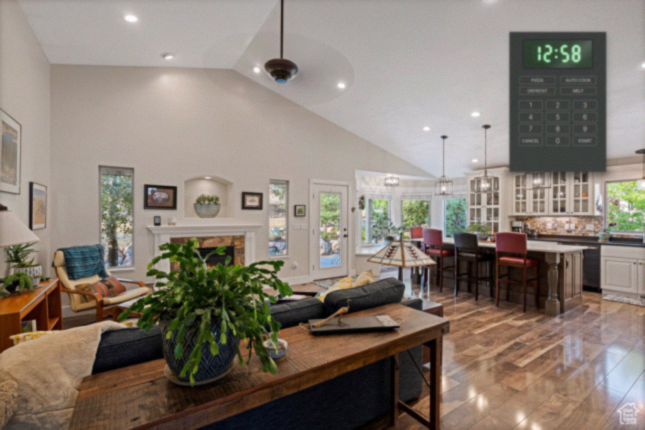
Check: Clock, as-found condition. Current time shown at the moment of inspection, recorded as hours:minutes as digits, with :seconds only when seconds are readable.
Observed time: 12:58
